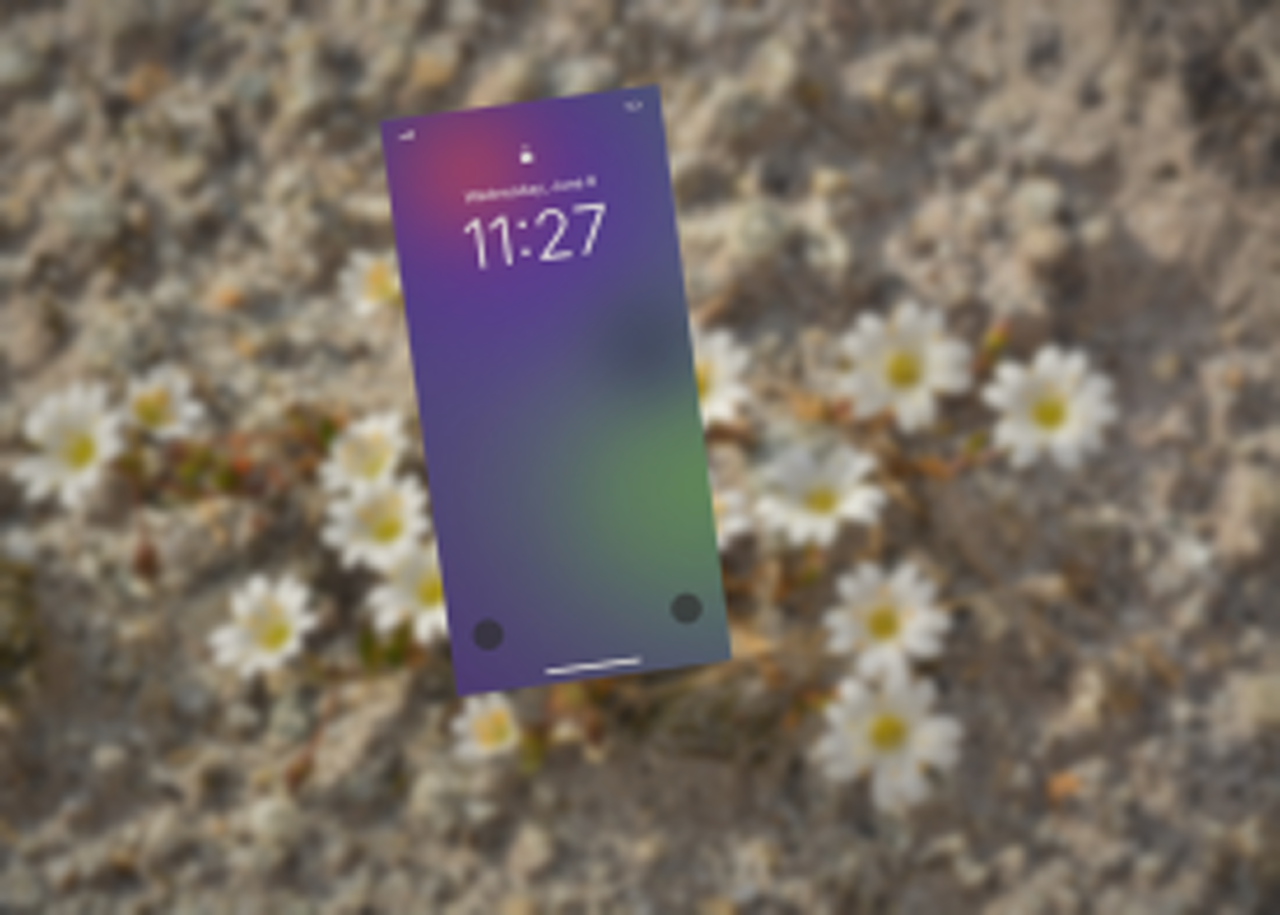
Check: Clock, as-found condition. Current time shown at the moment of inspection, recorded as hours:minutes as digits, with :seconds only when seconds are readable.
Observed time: 11:27
